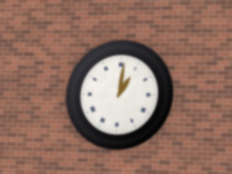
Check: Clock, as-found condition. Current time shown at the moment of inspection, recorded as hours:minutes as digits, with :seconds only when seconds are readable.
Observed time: 1:01
